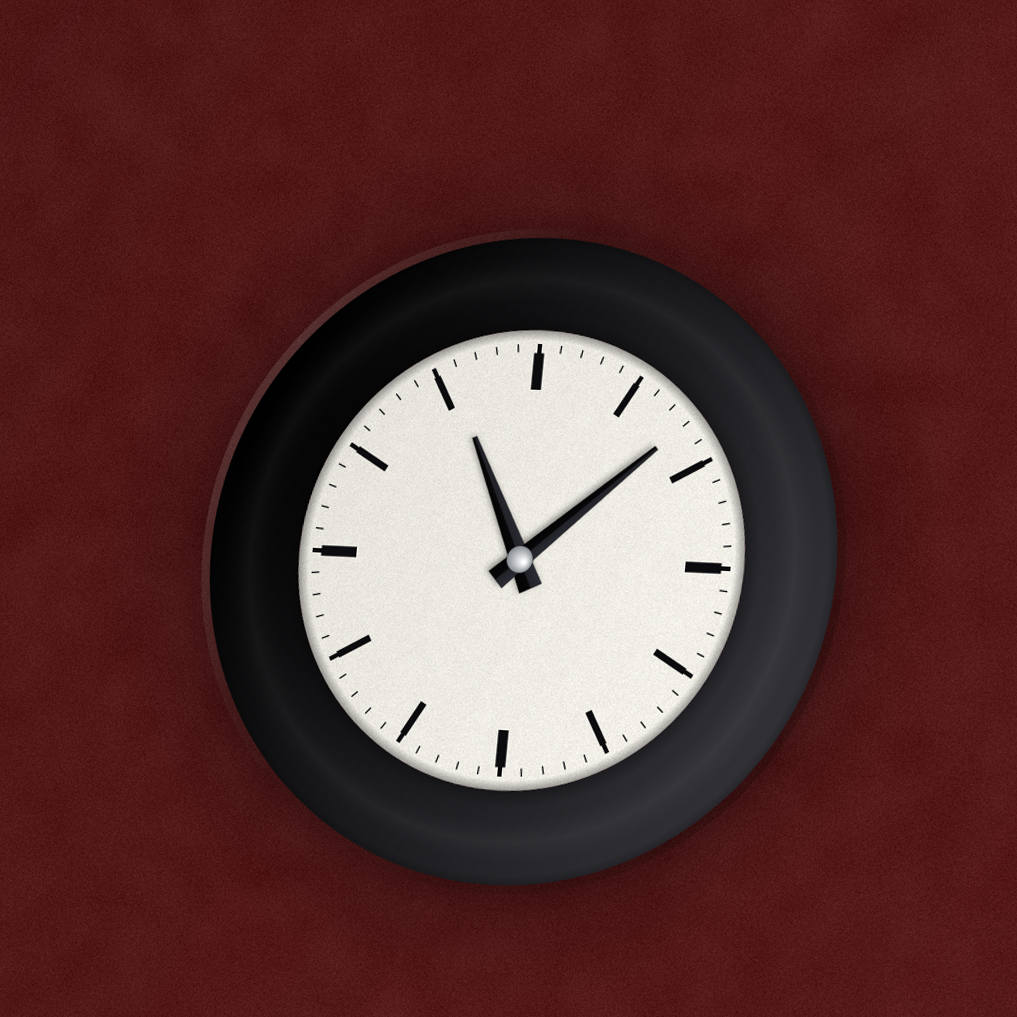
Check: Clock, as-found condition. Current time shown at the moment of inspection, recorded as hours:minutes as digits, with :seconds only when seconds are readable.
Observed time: 11:08
